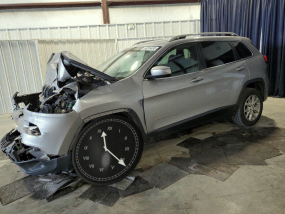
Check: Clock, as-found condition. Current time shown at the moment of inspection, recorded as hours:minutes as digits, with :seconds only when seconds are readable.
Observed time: 11:21
